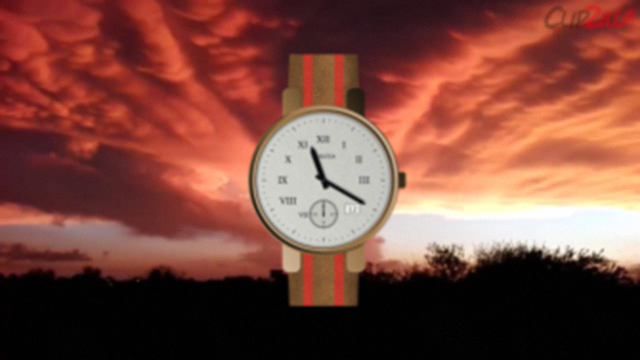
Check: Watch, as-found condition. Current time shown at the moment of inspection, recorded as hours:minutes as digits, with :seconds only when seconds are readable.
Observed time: 11:20
